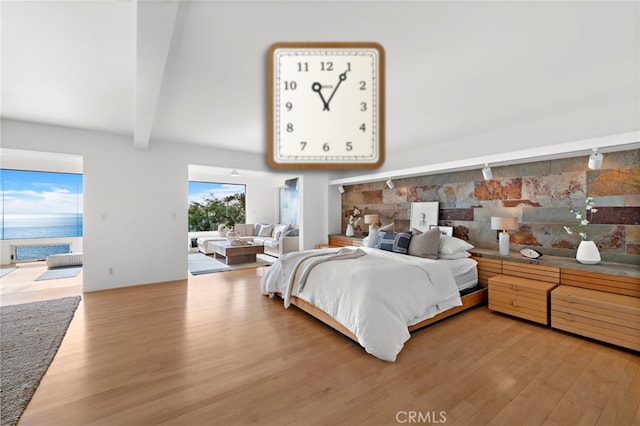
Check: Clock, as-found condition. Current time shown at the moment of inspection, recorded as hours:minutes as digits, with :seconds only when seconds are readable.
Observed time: 11:05
